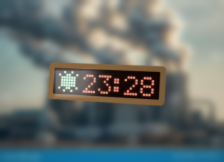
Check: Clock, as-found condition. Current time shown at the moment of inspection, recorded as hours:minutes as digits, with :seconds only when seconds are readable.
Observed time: 23:28
